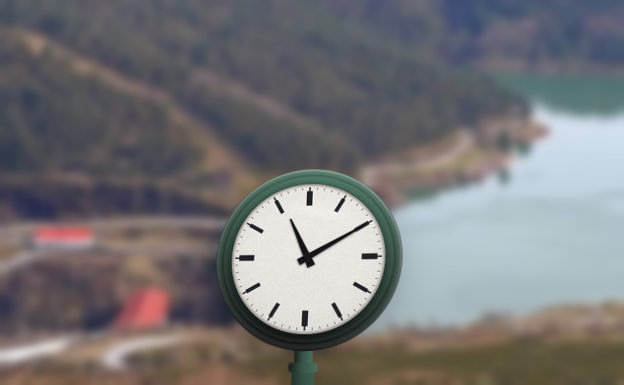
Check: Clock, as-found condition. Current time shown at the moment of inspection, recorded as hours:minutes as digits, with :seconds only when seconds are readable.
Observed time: 11:10
